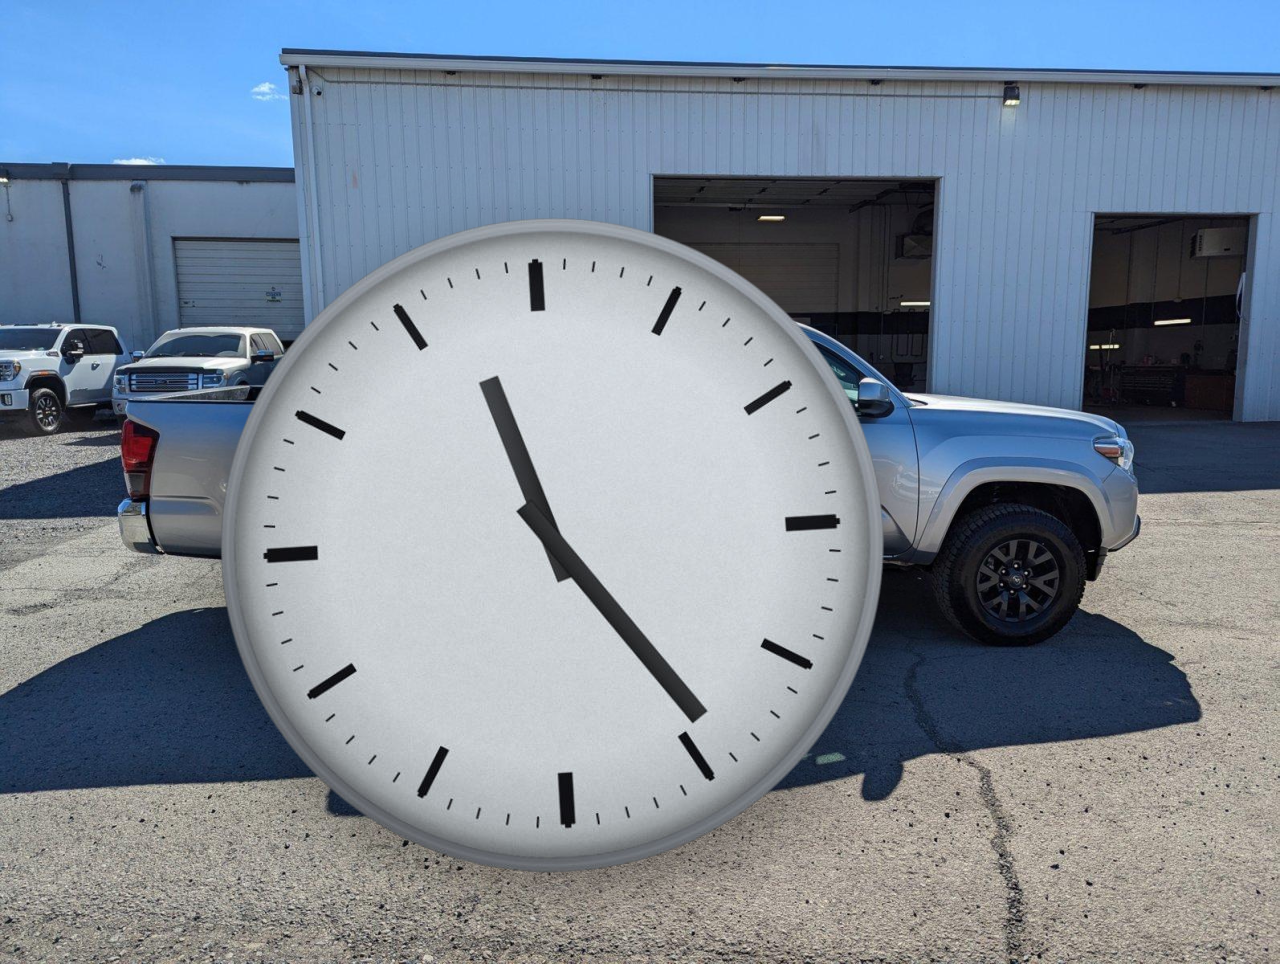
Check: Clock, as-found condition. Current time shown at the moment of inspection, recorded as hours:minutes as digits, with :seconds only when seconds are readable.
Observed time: 11:24
